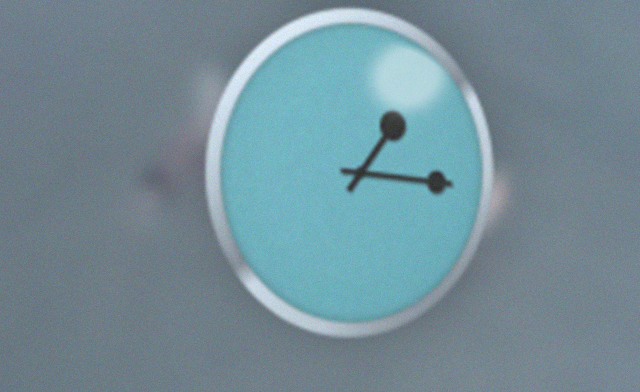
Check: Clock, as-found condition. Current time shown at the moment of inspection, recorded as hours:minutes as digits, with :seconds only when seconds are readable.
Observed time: 1:16
